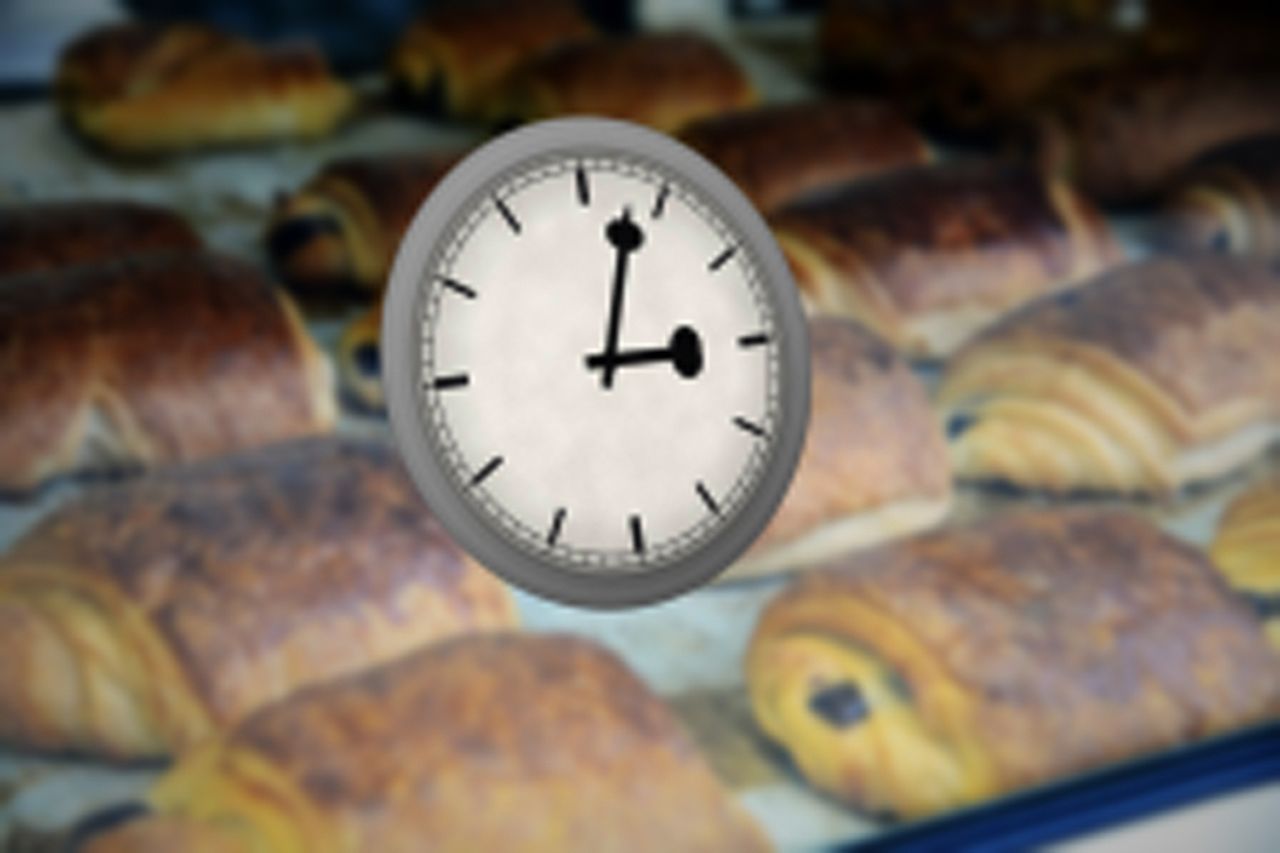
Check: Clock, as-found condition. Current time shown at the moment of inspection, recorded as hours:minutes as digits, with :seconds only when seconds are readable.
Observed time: 3:03
